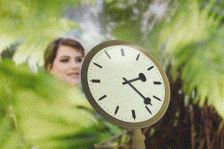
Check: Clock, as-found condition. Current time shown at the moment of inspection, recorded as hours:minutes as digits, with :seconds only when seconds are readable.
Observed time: 2:23
